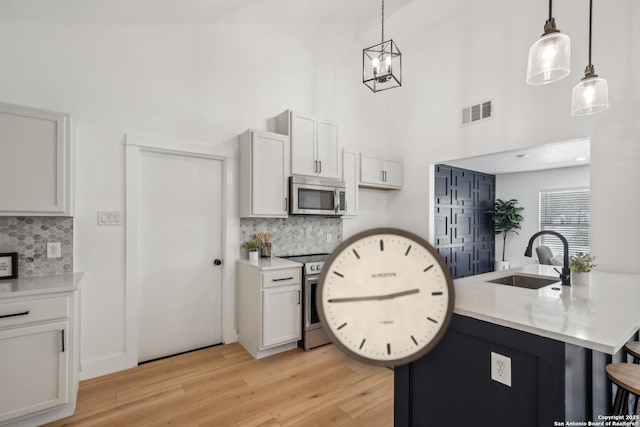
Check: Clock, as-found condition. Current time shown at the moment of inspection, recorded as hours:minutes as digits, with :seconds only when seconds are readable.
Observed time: 2:45
